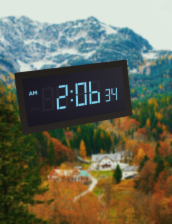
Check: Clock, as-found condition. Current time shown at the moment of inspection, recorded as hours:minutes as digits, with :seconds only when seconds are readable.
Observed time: 2:06:34
